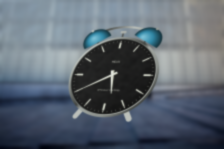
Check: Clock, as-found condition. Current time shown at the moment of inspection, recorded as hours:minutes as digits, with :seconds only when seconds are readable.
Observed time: 5:40
